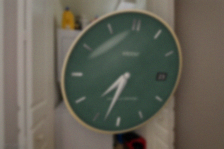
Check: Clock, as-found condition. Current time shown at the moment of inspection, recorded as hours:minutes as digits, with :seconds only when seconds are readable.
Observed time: 7:33
